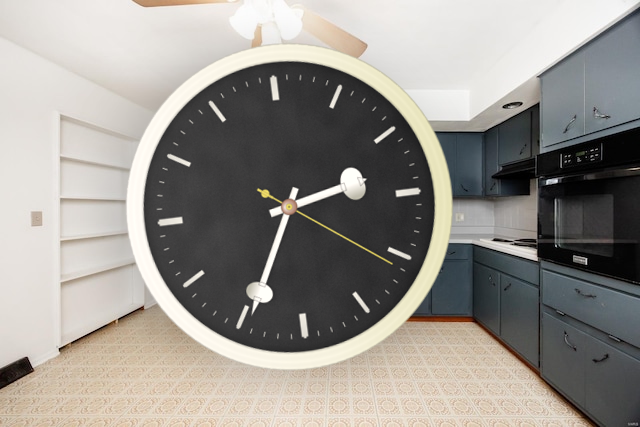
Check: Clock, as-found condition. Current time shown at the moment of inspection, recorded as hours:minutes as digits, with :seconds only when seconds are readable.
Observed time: 2:34:21
